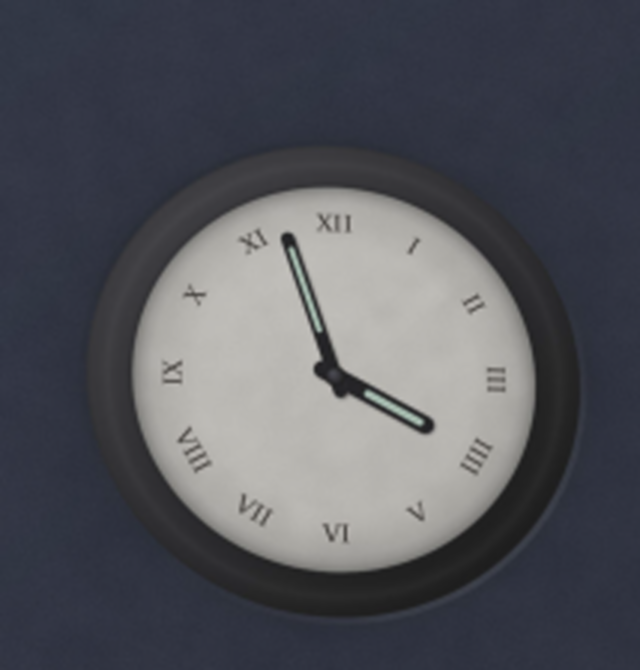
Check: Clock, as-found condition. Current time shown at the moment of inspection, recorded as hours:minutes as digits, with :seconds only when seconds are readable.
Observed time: 3:57
